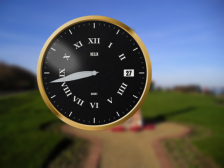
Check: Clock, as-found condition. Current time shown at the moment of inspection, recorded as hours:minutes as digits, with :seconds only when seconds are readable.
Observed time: 8:43
